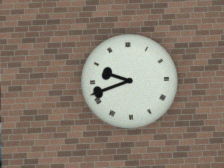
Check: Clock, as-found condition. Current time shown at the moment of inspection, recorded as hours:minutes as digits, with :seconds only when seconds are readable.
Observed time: 9:42
